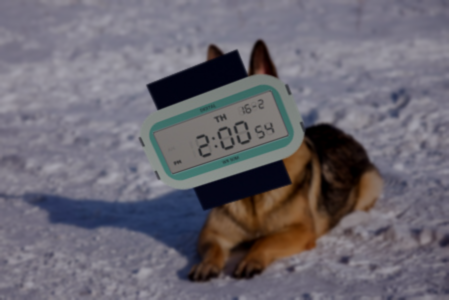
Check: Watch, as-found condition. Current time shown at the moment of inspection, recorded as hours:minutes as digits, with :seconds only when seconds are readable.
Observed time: 2:00:54
